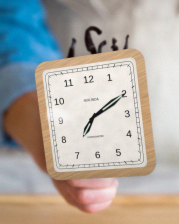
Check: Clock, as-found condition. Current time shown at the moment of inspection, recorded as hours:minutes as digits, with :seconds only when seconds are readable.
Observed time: 7:10
